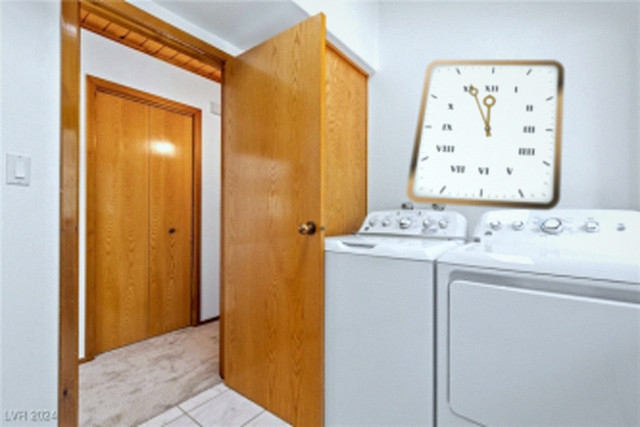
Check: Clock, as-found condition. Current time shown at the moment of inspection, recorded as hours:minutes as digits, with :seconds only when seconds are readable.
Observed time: 11:56
